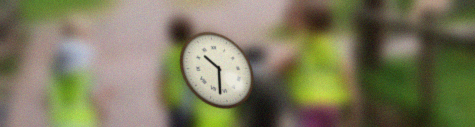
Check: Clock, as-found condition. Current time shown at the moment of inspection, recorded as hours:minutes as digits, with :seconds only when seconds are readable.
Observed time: 10:32
